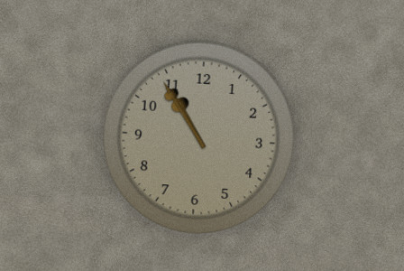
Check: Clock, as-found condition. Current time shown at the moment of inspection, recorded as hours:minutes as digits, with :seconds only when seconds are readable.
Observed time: 10:54
